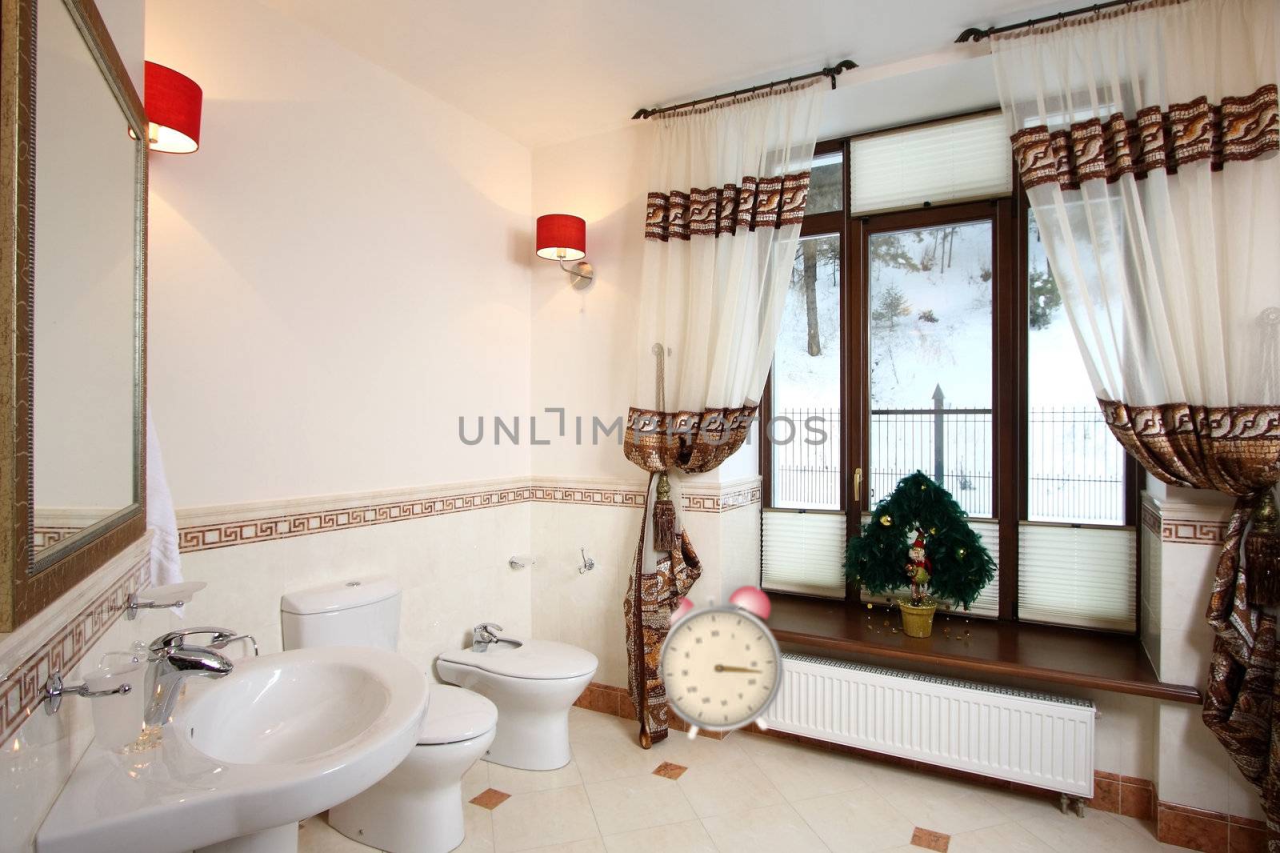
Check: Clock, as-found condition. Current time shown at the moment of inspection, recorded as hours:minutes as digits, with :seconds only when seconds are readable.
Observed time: 3:17
